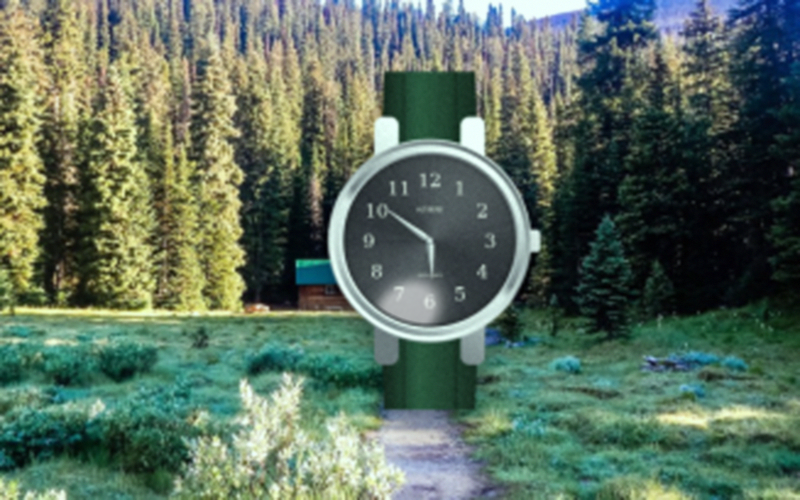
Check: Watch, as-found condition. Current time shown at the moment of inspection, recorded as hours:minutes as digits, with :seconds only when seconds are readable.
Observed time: 5:51
